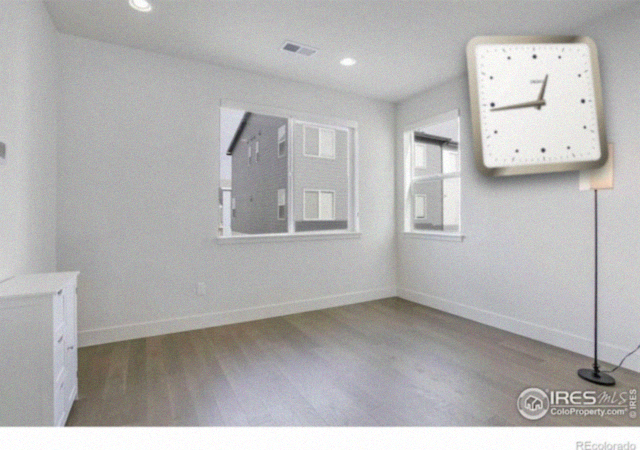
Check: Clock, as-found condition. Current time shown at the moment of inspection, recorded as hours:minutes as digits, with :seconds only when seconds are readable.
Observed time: 12:44
